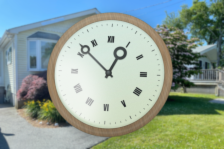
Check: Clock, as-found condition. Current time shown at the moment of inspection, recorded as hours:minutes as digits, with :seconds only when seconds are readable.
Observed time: 12:52
